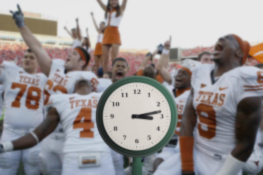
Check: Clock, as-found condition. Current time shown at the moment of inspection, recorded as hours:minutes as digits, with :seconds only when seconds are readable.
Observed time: 3:13
